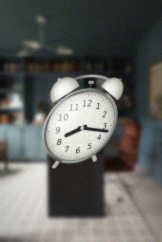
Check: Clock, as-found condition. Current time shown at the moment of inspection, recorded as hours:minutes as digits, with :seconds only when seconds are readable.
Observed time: 8:17
